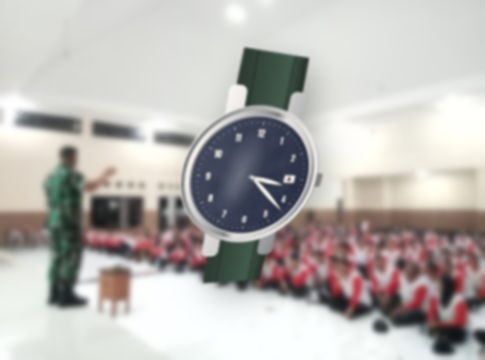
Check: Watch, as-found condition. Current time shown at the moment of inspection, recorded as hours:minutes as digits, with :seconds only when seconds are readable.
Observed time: 3:22
